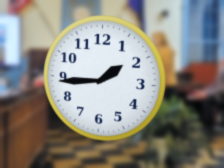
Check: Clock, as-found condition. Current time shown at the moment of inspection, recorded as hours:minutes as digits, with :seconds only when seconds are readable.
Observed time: 1:44
